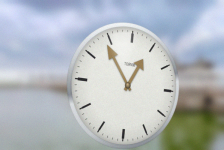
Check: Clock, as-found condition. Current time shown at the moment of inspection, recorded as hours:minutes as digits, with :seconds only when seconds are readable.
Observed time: 12:54
